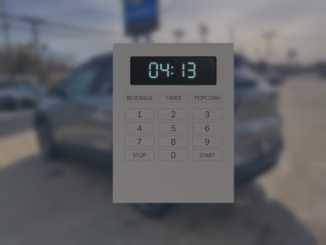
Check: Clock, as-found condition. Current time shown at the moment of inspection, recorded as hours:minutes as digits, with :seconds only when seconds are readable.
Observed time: 4:13
